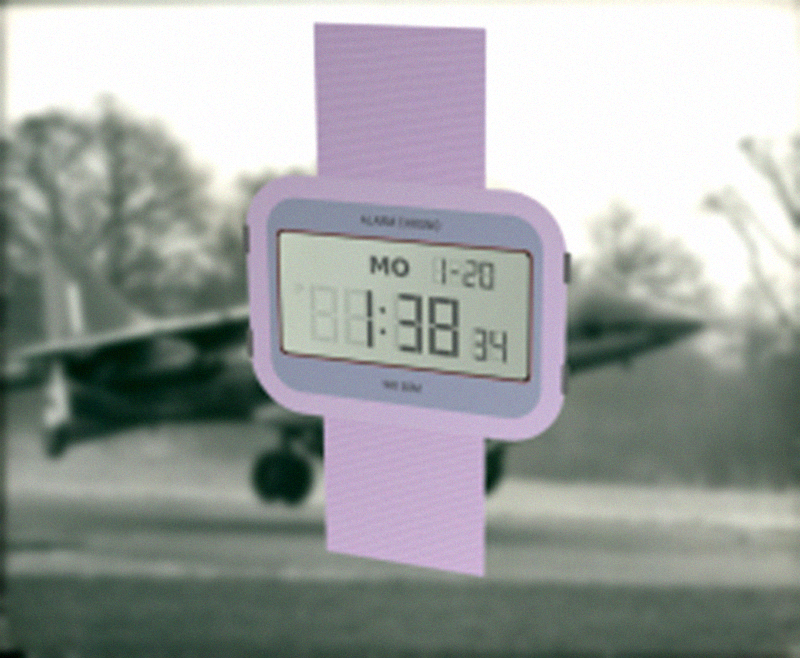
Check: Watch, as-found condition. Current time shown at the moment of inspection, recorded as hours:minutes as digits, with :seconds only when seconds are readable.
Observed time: 1:38:34
